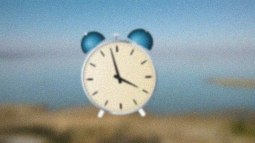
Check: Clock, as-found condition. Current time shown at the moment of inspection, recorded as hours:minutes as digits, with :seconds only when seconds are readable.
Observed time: 3:58
